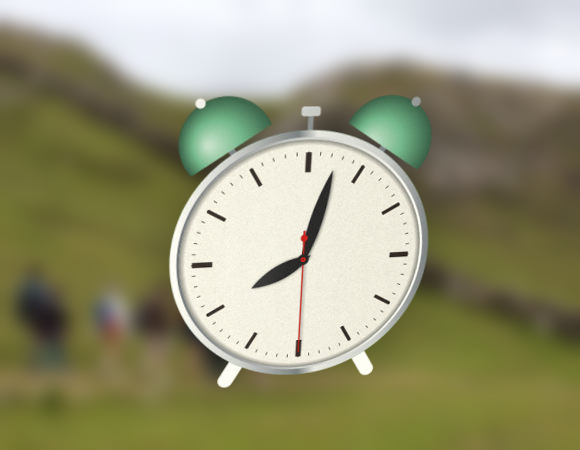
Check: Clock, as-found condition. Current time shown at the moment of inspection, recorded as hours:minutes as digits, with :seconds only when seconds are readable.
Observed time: 8:02:30
